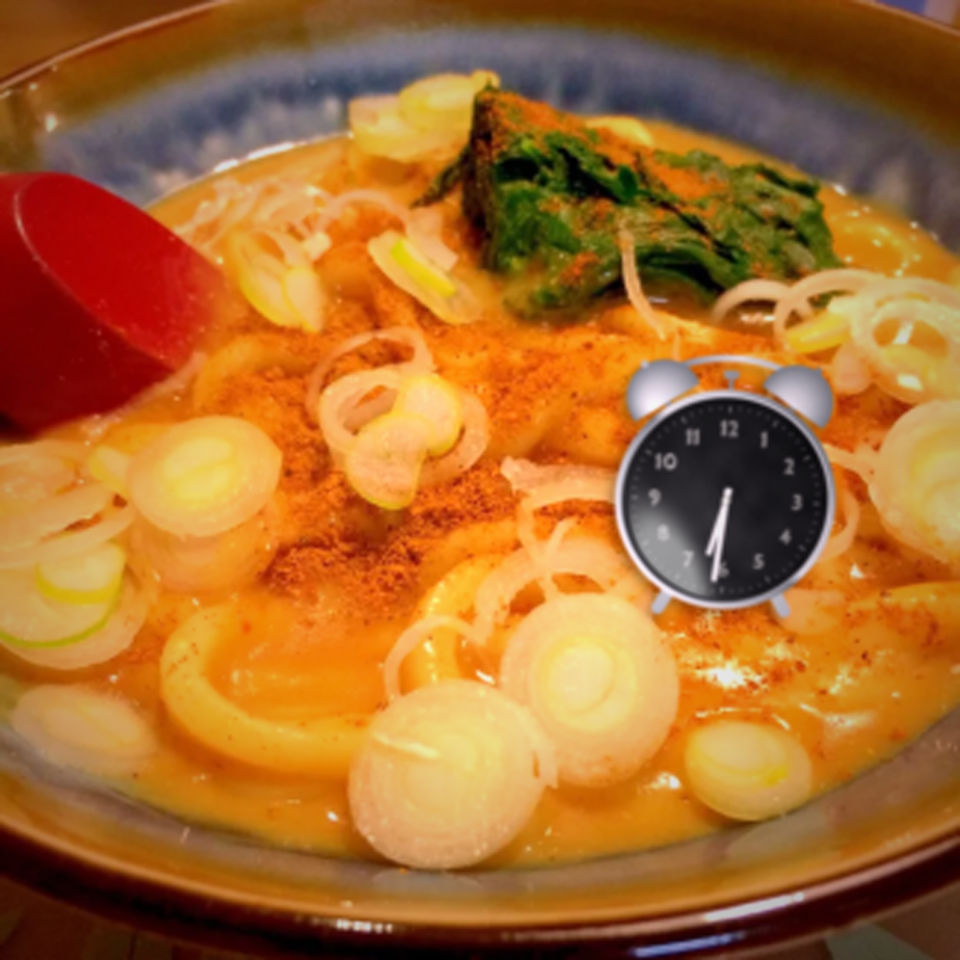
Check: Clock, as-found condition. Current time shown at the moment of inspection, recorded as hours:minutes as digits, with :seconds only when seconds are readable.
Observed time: 6:31
